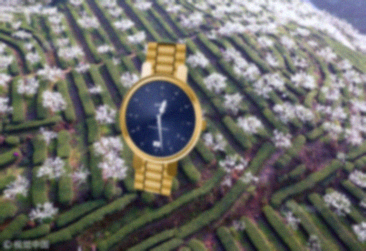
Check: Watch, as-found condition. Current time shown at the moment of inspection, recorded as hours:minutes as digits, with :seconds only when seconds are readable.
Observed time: 12:28
